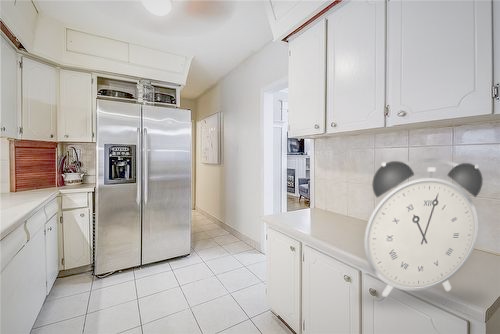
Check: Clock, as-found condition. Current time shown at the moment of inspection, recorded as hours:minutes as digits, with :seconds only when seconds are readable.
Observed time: 11:02
